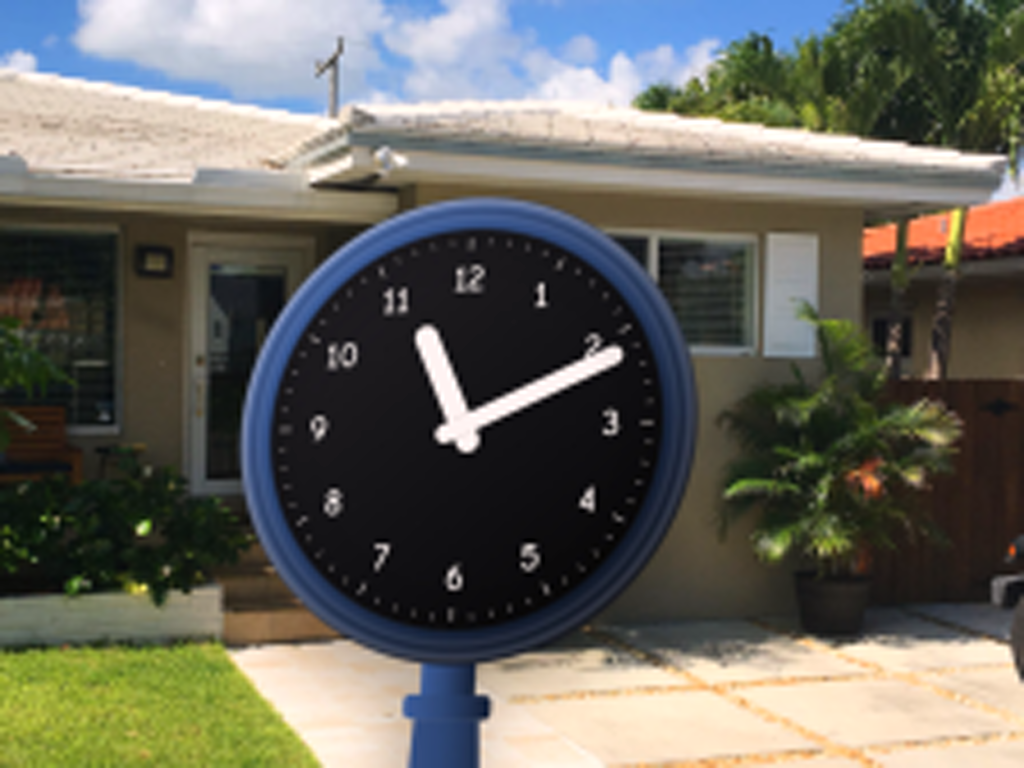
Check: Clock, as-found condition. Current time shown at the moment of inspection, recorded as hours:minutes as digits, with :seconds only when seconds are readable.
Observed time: 11:11
